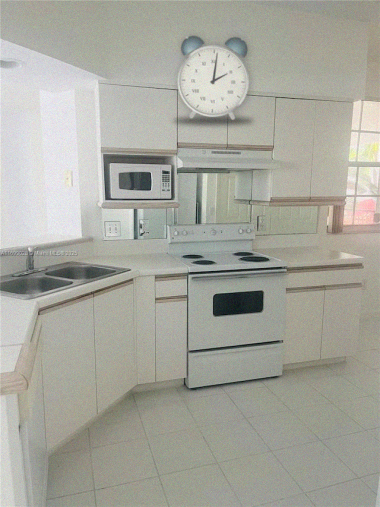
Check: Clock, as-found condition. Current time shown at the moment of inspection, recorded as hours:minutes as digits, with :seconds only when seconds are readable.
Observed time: 2:01
